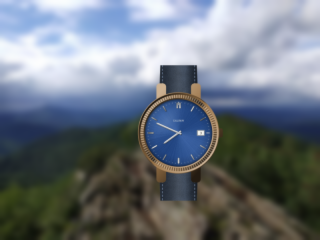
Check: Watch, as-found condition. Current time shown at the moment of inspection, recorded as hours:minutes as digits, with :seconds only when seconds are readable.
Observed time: 7:49
